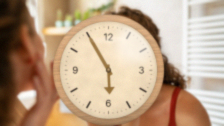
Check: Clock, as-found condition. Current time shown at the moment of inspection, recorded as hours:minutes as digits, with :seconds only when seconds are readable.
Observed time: 5:55
